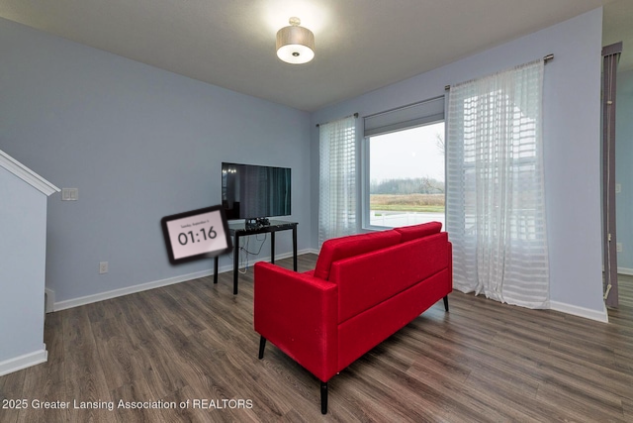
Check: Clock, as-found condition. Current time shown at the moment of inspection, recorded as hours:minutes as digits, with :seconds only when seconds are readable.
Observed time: 1:16
